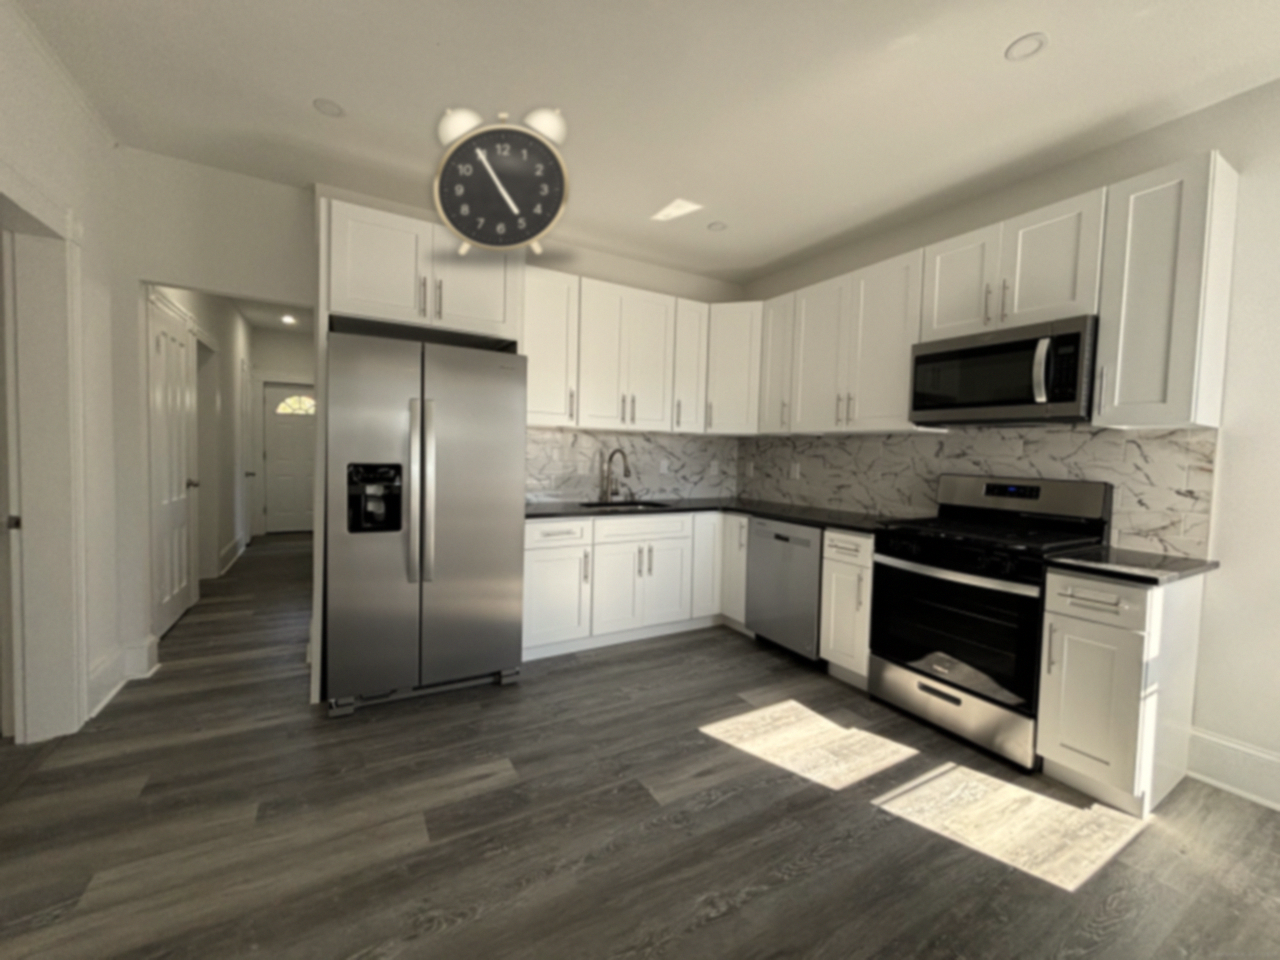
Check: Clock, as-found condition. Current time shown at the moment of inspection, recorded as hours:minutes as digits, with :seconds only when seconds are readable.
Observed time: 4:55
